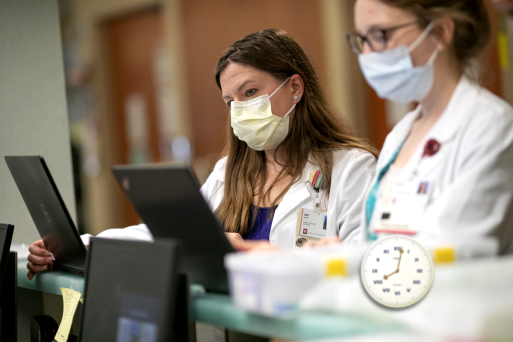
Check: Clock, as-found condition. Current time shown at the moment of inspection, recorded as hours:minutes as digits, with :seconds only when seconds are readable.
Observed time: 8:02
